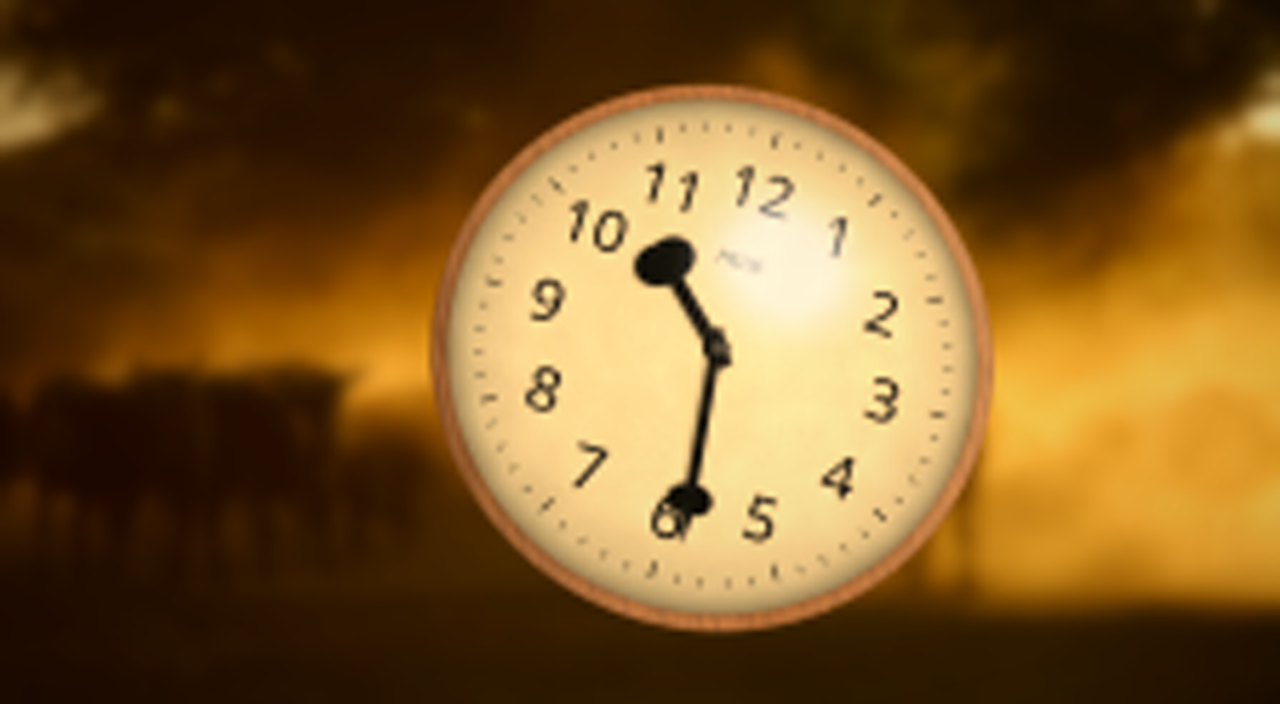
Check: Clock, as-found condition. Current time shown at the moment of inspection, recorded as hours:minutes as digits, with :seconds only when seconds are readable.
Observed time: 10:29
